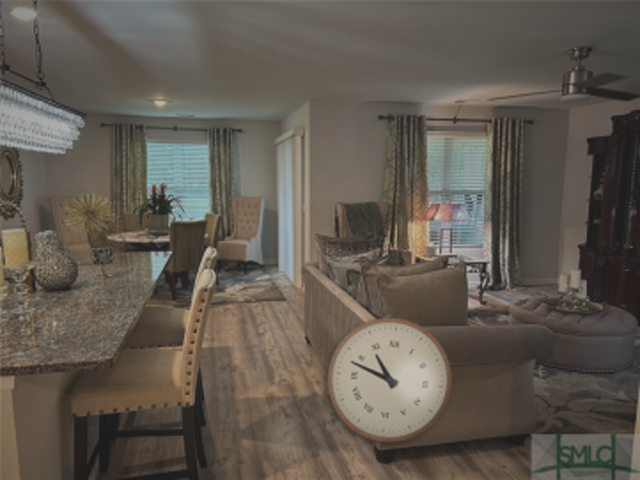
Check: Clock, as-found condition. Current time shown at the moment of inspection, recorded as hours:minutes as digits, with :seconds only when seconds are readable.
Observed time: 10:48
